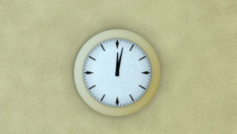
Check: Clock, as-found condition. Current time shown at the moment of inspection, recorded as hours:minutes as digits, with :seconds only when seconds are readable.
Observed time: 12:02
